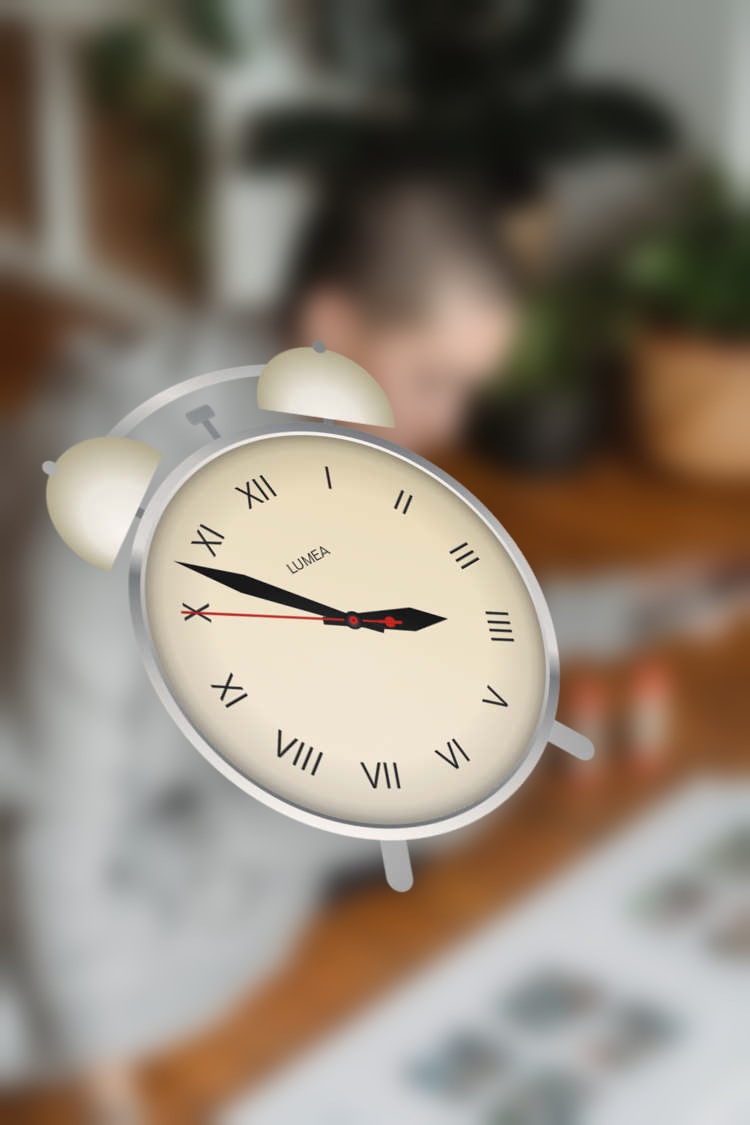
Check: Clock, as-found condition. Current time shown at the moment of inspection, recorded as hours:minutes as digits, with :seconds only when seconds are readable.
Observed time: 3:52:50
